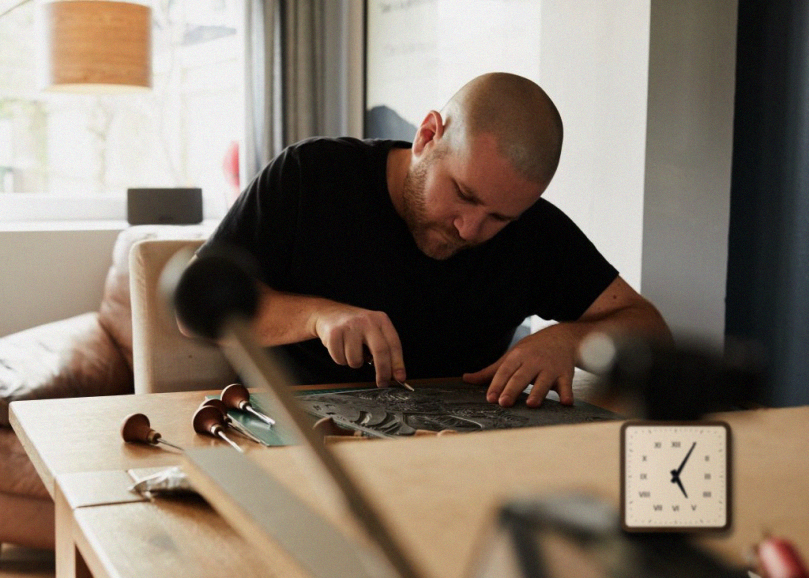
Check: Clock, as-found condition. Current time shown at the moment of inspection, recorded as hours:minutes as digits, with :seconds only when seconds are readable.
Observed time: 5:05
